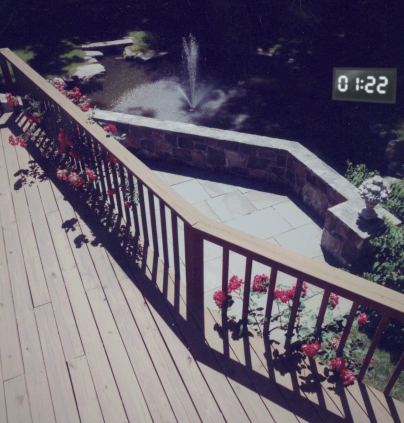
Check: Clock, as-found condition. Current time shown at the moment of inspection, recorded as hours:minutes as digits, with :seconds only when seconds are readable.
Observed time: 1:22
